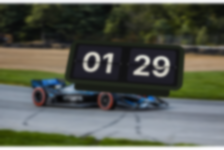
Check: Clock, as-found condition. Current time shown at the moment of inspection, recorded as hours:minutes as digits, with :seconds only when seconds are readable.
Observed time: 1:29
